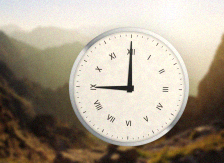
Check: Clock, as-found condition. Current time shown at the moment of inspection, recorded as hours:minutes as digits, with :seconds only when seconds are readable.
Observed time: 9:00
